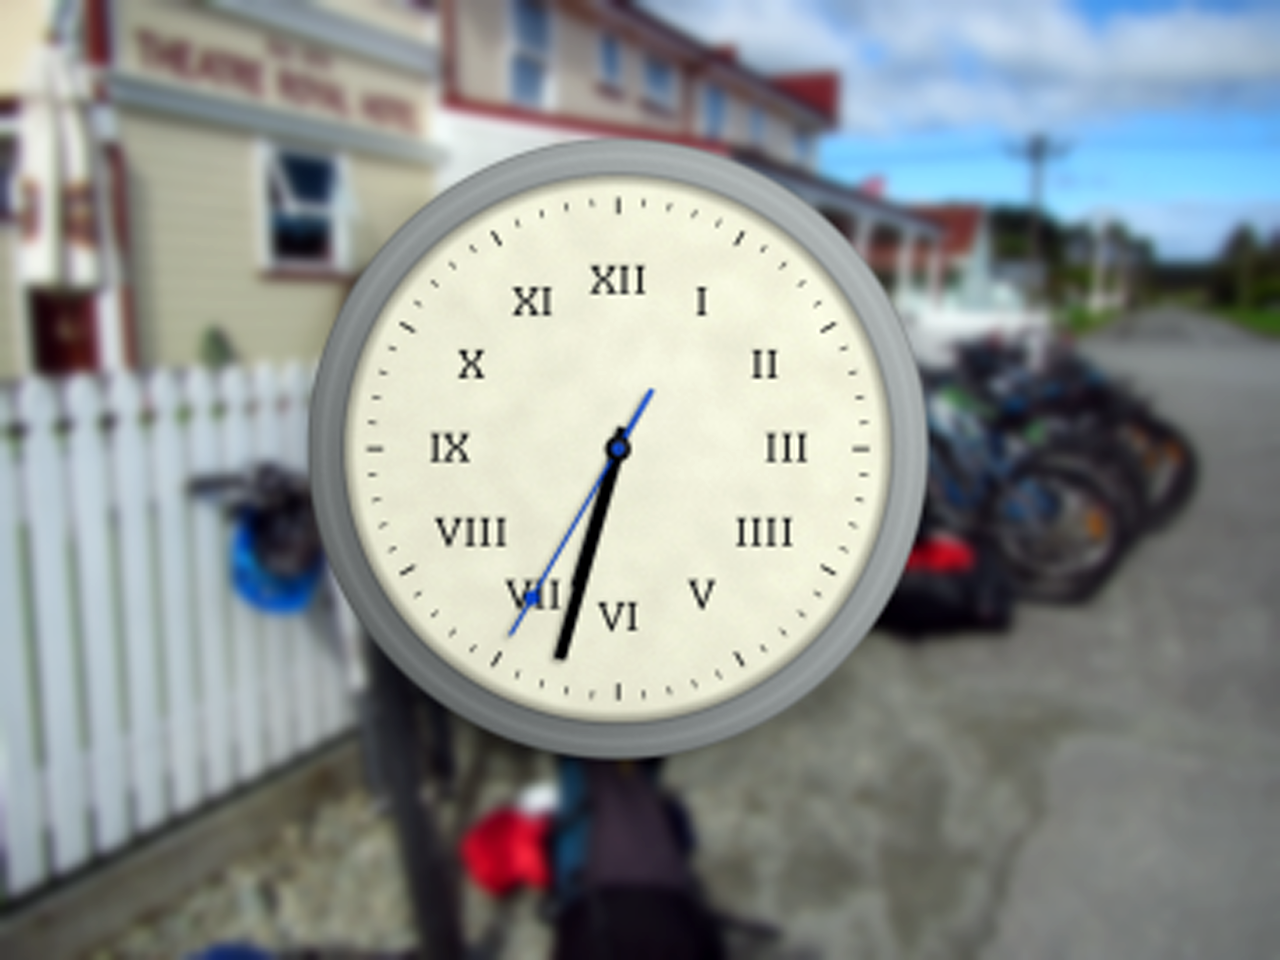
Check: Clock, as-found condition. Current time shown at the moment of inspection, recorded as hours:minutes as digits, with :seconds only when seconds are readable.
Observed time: 6:32:35
